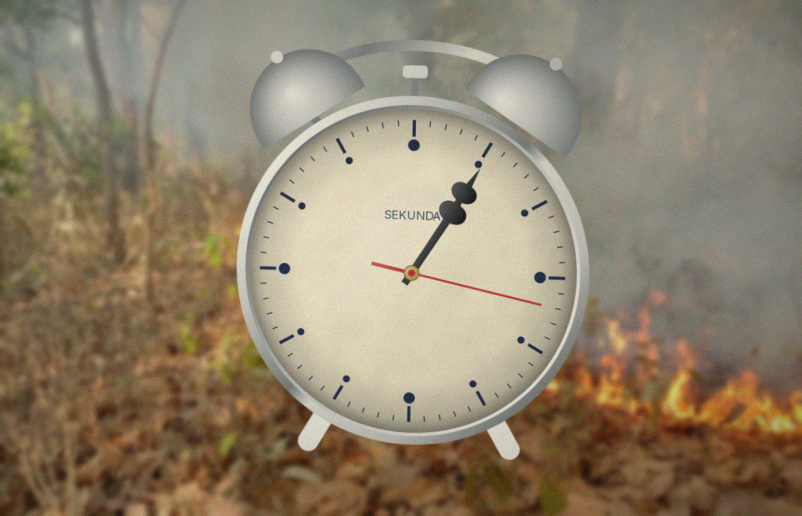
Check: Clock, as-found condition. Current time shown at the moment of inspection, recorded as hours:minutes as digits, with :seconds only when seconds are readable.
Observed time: 1:05:17
